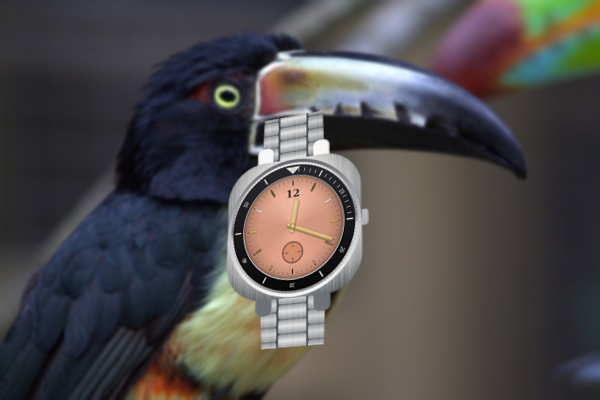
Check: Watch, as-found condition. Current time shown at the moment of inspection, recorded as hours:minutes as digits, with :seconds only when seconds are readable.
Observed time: 12:19
